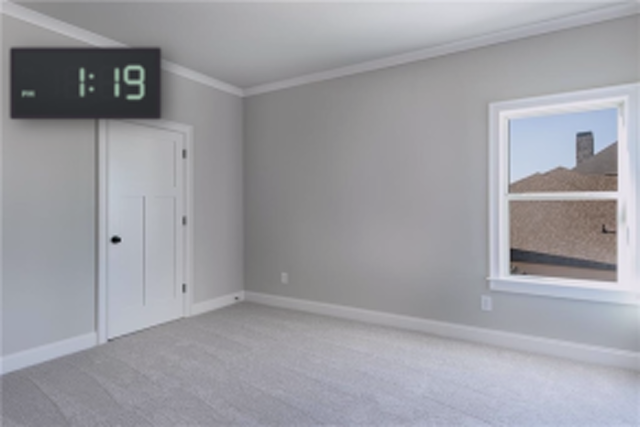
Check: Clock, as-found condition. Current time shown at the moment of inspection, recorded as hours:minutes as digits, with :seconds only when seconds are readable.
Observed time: 1:19
